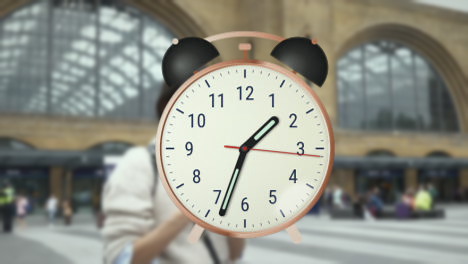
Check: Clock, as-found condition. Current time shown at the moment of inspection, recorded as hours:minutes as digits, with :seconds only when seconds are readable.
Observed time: 1:33:16
